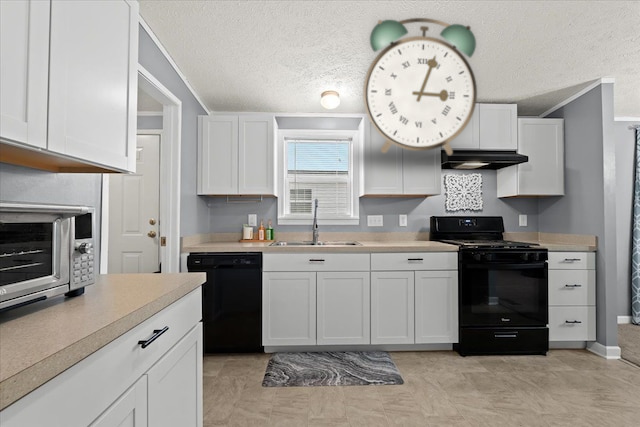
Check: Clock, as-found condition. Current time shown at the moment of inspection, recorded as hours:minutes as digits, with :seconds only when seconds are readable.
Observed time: 3:03
